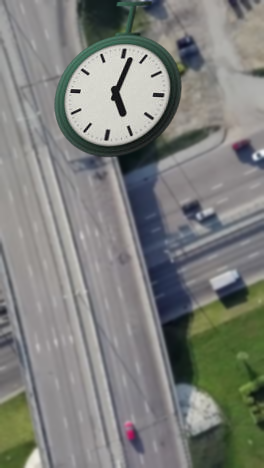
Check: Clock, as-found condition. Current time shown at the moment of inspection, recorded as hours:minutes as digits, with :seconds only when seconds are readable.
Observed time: 5:02
